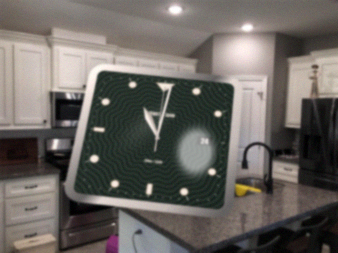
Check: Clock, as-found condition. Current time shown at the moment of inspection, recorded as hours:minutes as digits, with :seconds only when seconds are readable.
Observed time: 11:01:00
